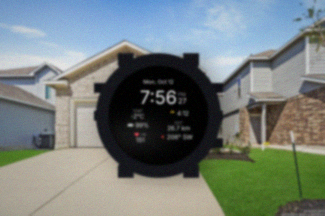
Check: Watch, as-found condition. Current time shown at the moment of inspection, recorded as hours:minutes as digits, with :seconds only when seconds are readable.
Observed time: 7:56
